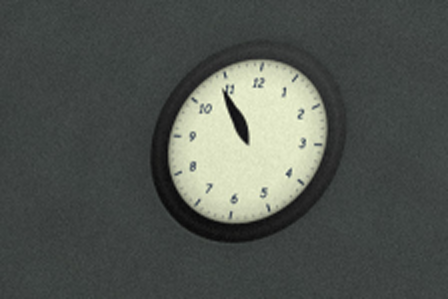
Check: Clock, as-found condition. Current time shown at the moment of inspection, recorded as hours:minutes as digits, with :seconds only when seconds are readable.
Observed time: 10:54
